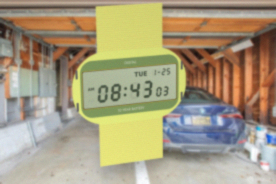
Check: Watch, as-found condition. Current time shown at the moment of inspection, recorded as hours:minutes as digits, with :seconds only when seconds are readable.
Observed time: 8:43:03
